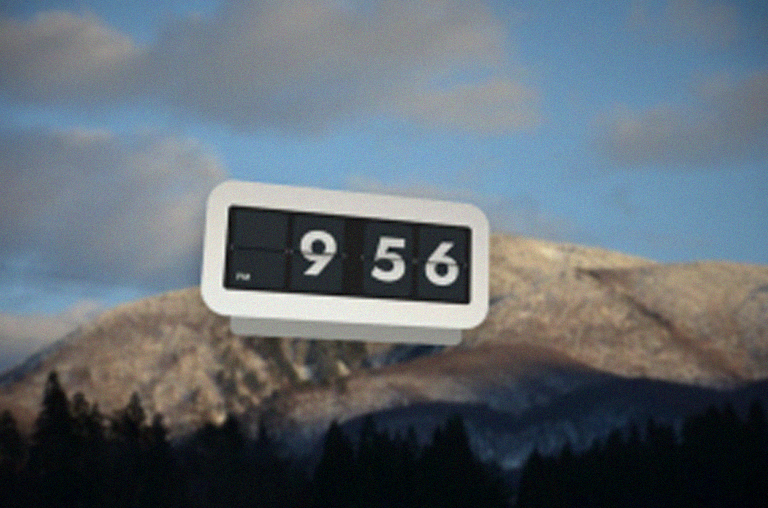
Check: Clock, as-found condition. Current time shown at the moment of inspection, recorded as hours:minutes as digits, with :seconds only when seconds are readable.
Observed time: 9:56
